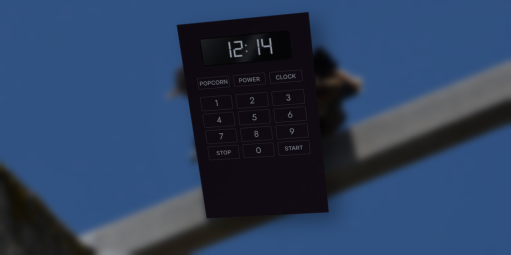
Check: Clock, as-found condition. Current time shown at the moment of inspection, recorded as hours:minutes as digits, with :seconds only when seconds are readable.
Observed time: 12:14
